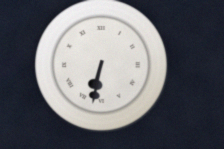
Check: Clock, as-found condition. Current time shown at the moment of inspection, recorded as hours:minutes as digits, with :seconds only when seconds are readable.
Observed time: 6:32
